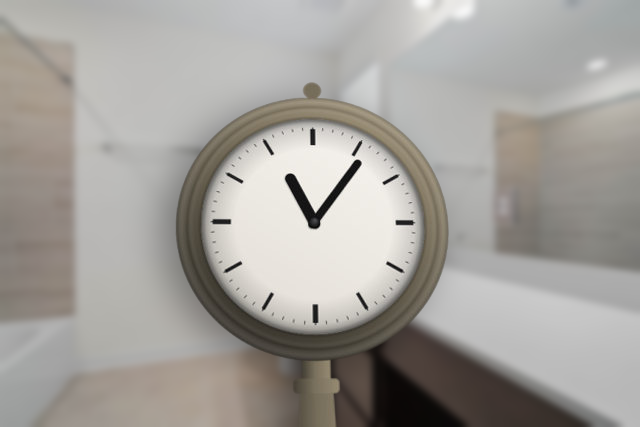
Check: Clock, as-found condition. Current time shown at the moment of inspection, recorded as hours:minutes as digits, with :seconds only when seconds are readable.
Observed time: 11:06
